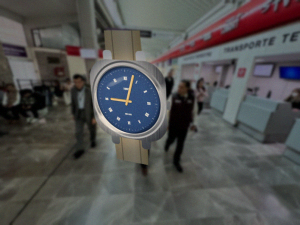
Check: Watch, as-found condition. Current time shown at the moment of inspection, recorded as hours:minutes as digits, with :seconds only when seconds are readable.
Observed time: 9:03
